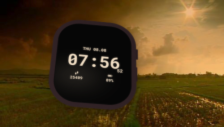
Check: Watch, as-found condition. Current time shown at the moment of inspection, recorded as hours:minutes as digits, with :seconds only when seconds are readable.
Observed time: 7:56
